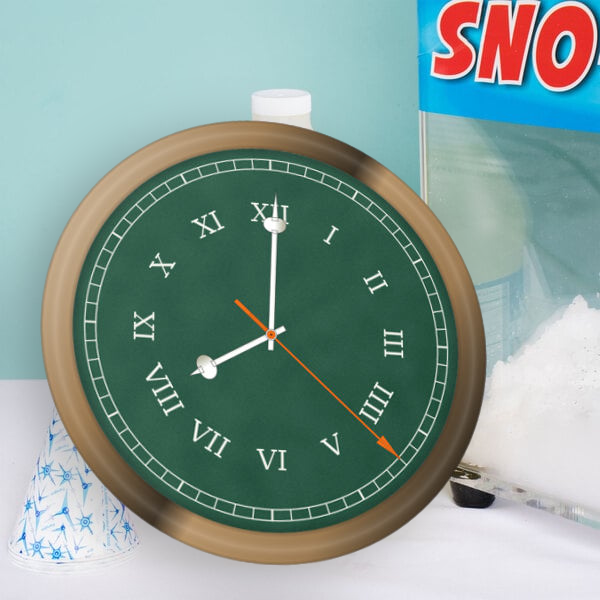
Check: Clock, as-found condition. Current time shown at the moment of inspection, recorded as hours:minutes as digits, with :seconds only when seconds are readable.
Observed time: 8:00:22
